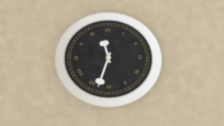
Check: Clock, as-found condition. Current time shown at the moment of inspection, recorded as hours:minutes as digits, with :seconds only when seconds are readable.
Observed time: 11:33
